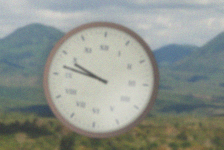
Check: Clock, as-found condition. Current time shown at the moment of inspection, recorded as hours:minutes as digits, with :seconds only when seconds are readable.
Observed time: 9:47
